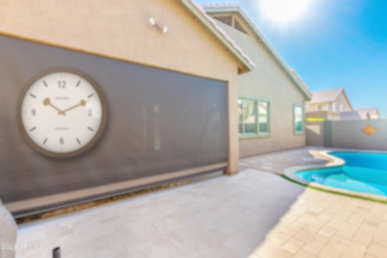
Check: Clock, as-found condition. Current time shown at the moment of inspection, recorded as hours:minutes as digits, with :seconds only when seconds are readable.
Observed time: 10:11
